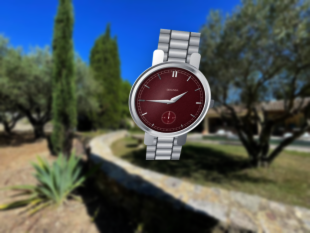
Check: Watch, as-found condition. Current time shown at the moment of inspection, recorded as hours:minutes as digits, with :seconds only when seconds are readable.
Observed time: 1:45
